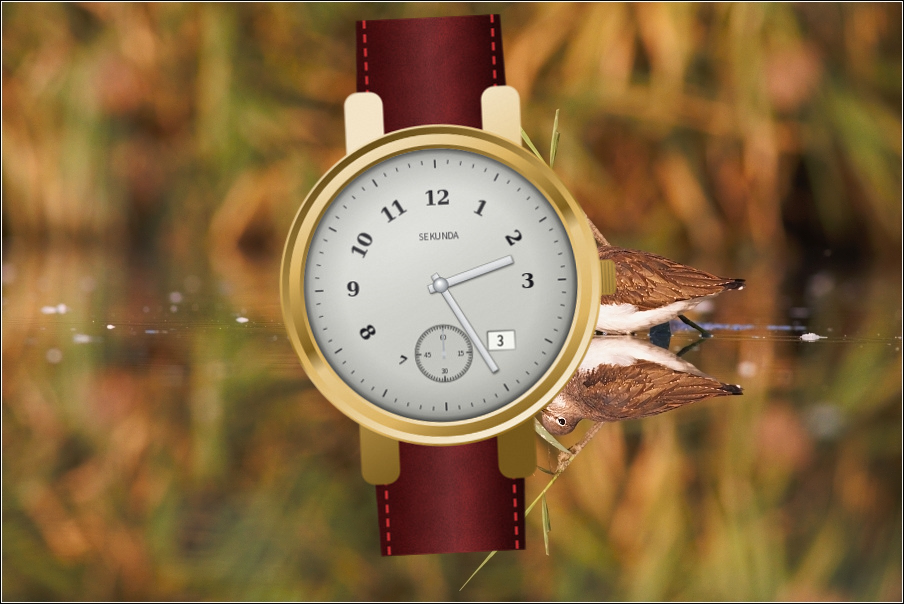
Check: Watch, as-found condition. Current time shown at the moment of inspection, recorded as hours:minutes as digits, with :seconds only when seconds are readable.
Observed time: 2:25
